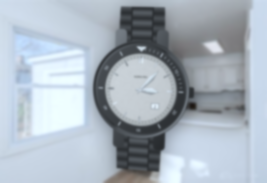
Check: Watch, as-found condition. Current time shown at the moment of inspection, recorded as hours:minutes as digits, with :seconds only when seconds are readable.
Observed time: 3:07
